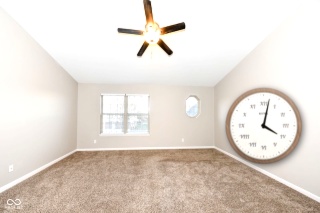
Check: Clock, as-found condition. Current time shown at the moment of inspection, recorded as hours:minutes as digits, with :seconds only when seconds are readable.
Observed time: 4:02
